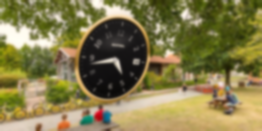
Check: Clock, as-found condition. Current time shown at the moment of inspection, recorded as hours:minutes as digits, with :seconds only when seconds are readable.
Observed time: 4:43
